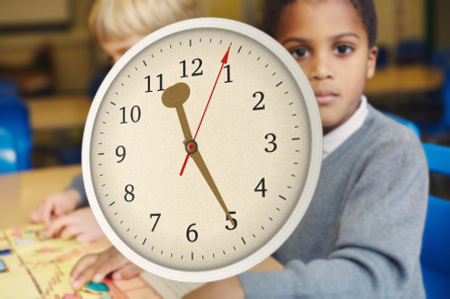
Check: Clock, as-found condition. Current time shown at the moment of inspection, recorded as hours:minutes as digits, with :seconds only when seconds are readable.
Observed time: 11:25:04
